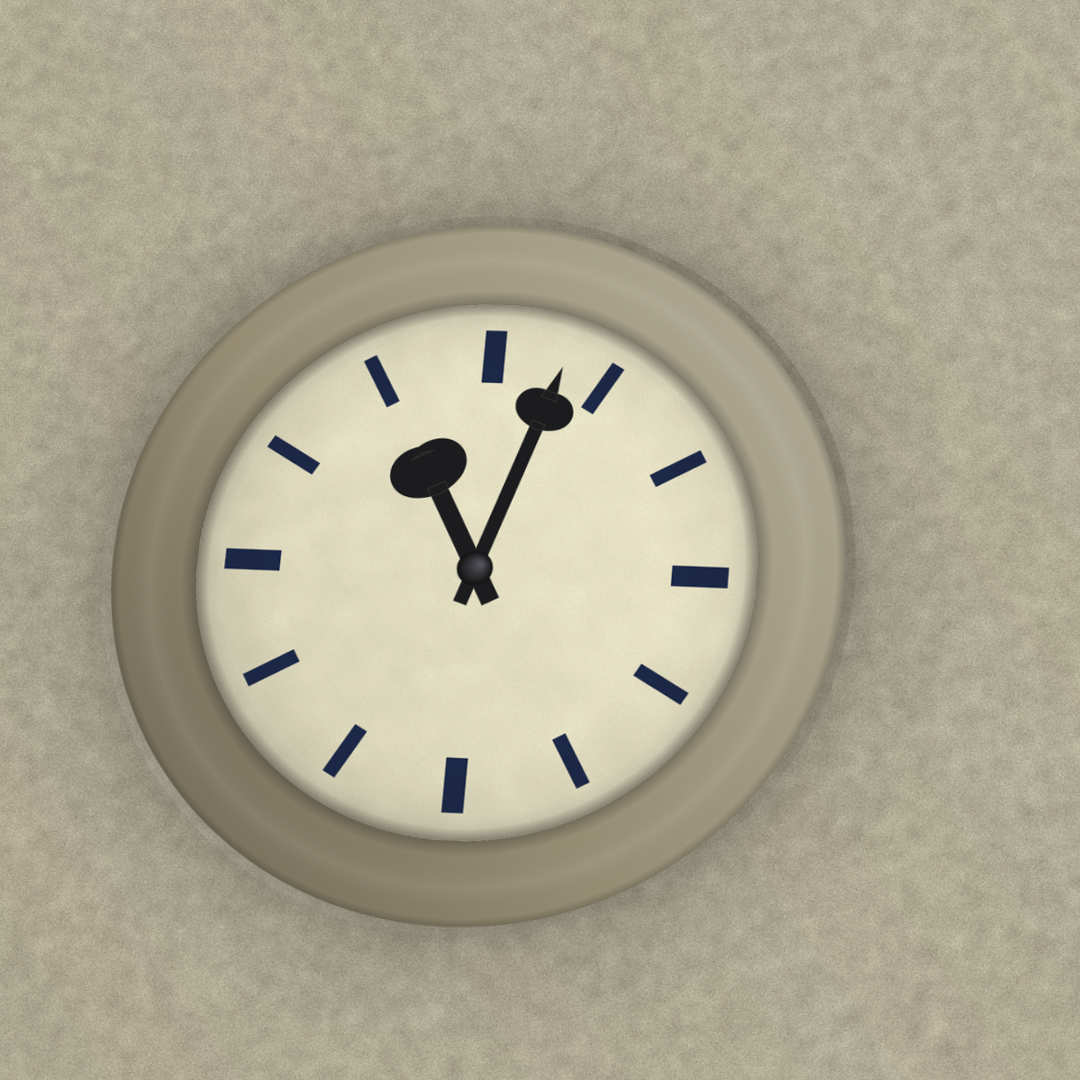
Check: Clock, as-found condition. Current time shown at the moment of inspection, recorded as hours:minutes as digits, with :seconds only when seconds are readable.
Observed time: 11:03
